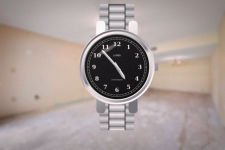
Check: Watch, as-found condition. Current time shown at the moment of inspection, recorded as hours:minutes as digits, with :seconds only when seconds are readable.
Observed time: 4:53
